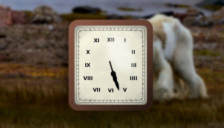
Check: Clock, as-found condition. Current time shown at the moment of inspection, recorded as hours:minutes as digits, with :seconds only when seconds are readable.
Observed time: 5:27
